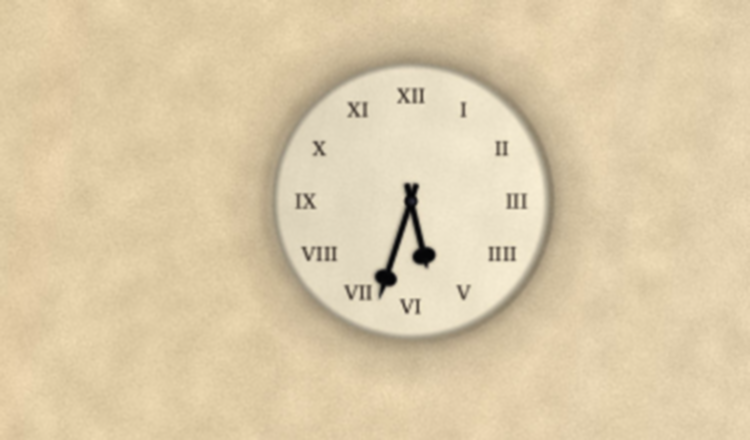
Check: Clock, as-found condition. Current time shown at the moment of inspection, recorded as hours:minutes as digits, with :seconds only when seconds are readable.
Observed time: 5:33
